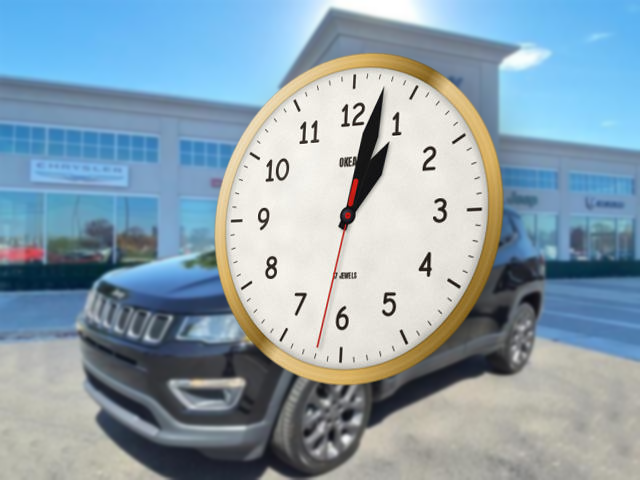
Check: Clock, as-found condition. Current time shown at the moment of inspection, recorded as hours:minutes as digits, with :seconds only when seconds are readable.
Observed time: 1:02:32
